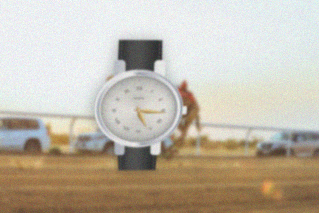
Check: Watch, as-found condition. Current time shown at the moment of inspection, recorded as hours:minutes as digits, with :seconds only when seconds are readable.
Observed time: 5:16
